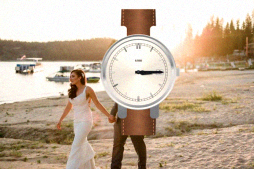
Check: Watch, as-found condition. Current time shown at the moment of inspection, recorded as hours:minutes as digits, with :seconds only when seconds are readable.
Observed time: 3:15
